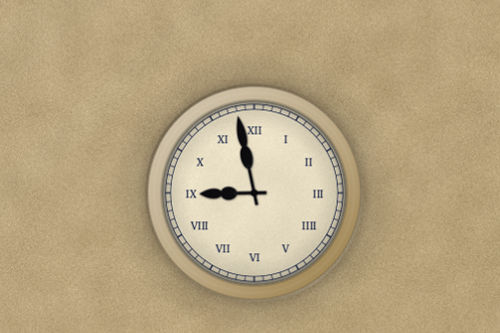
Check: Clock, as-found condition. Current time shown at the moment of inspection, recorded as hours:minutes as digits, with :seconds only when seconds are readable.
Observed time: 8:58
